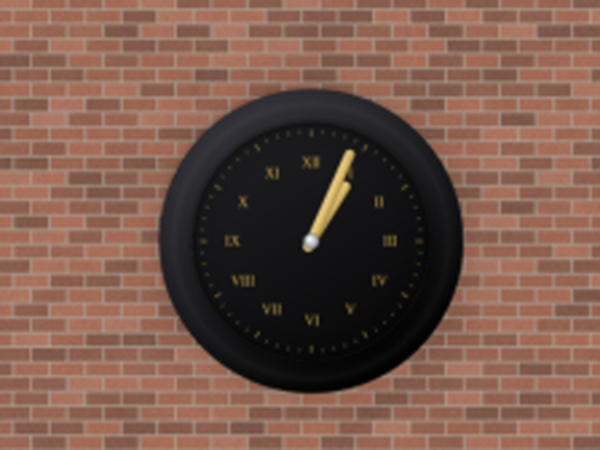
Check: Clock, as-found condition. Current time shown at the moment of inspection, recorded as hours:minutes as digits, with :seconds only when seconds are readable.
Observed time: 1:04
